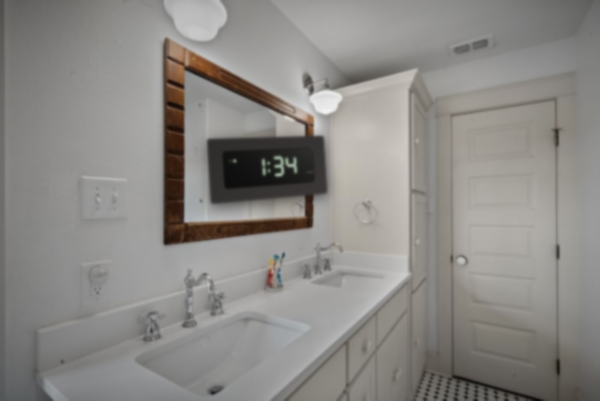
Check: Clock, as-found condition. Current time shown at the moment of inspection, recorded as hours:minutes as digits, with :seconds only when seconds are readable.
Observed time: 1:34
